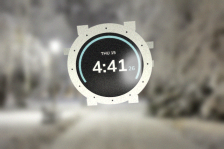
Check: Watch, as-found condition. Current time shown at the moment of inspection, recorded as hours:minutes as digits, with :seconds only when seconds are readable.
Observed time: 4:41
